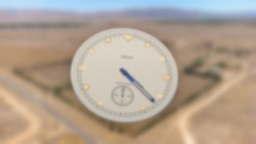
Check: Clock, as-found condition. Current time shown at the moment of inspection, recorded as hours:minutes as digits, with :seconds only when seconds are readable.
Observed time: 4:22
